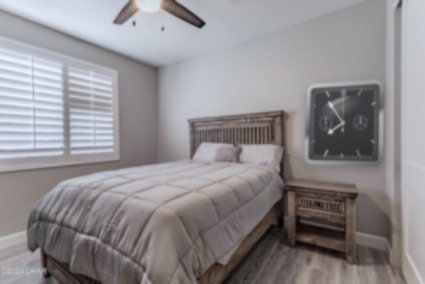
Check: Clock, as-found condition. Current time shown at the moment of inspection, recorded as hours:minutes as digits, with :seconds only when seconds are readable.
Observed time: 7:54
